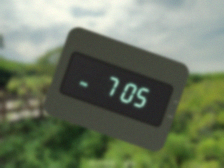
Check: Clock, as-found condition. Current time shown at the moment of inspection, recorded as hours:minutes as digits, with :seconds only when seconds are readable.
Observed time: 7:05
